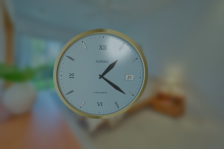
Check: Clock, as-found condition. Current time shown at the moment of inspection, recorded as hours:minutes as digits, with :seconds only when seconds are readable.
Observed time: 1:21
